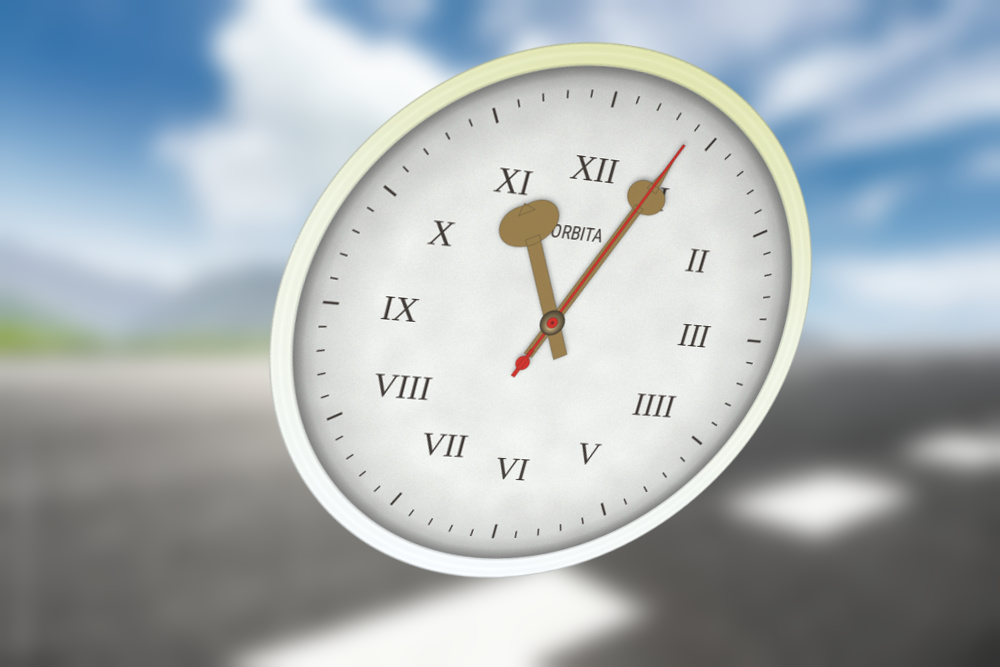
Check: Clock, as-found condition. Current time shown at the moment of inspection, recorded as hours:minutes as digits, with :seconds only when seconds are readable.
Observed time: 11:04:04
